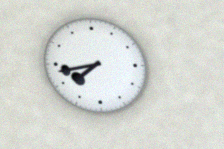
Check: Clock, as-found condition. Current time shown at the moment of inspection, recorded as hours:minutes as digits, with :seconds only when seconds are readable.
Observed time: 7:43
